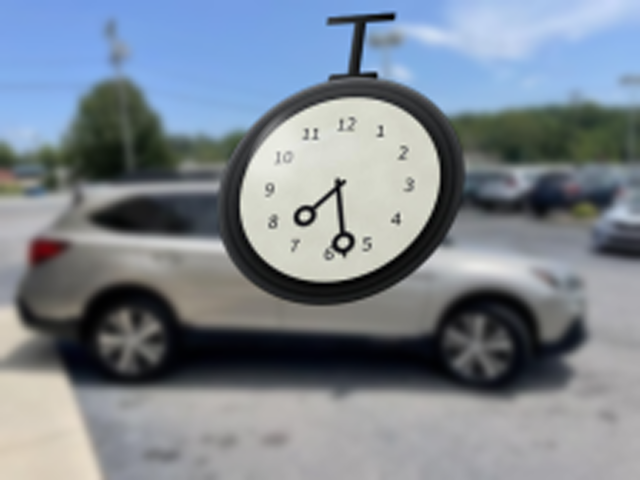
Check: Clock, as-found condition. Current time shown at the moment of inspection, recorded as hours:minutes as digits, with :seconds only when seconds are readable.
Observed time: 7:28
